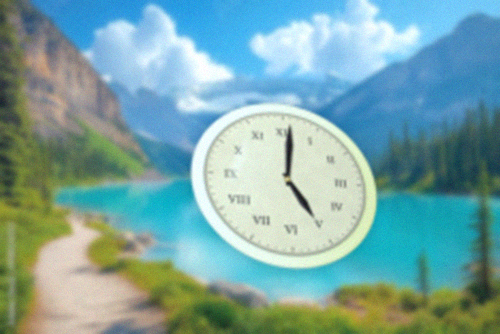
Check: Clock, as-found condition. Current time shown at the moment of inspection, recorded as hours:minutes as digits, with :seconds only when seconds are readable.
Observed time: 5:01
